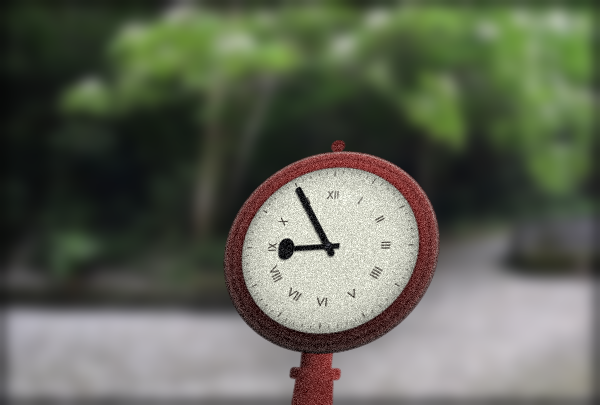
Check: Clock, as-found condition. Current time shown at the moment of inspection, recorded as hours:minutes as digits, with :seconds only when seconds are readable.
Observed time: 8:55
